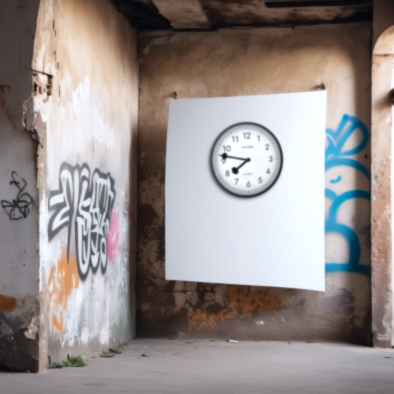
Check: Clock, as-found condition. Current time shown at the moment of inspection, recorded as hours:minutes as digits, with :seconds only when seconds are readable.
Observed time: 7:47
